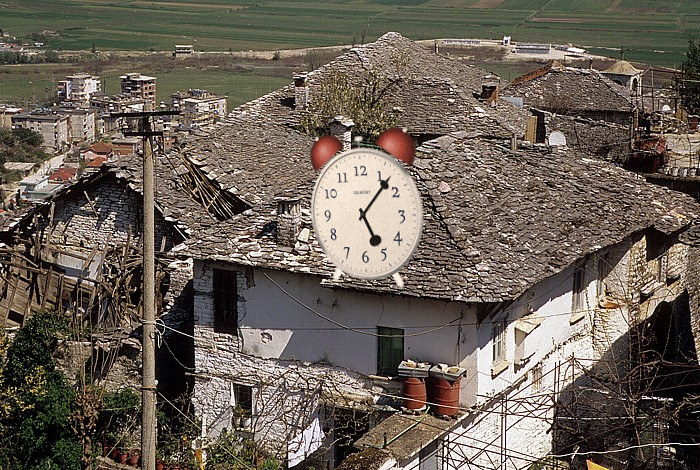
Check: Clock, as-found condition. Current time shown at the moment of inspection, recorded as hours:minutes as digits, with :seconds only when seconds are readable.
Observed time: 5:07
